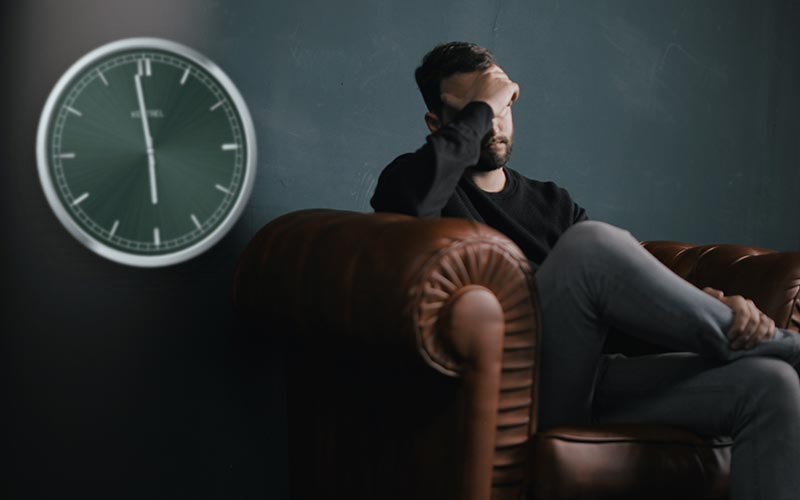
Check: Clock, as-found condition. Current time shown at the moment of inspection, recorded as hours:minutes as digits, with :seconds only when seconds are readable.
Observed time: 5:59
